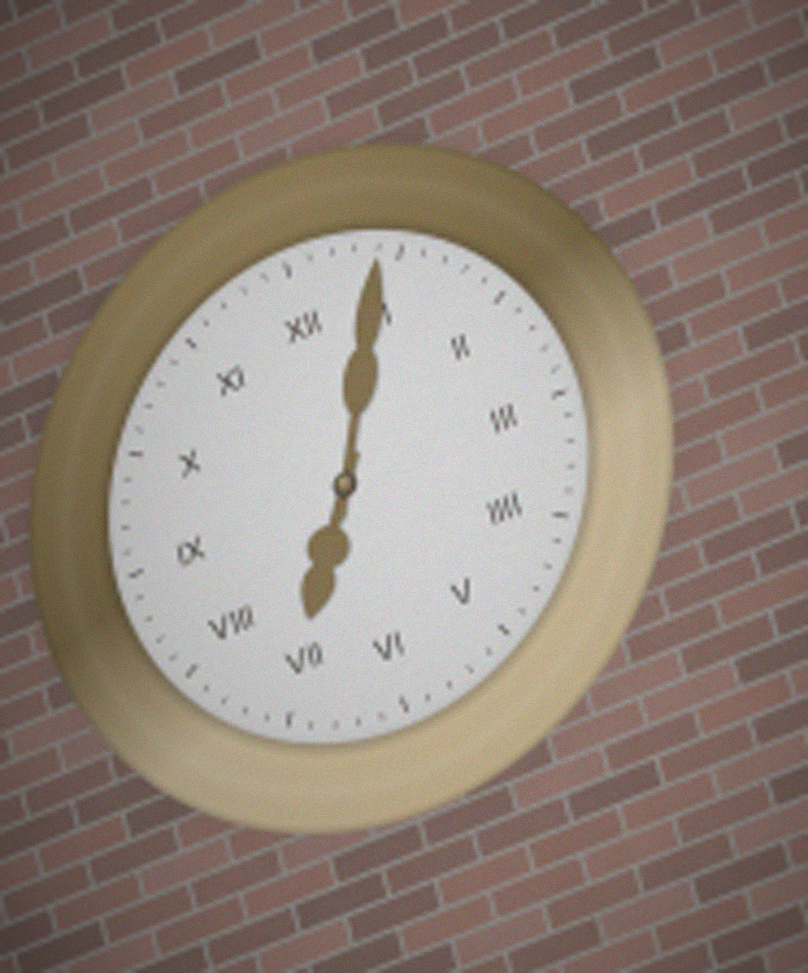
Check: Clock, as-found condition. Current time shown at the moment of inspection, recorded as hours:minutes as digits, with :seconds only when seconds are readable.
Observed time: 7:04
